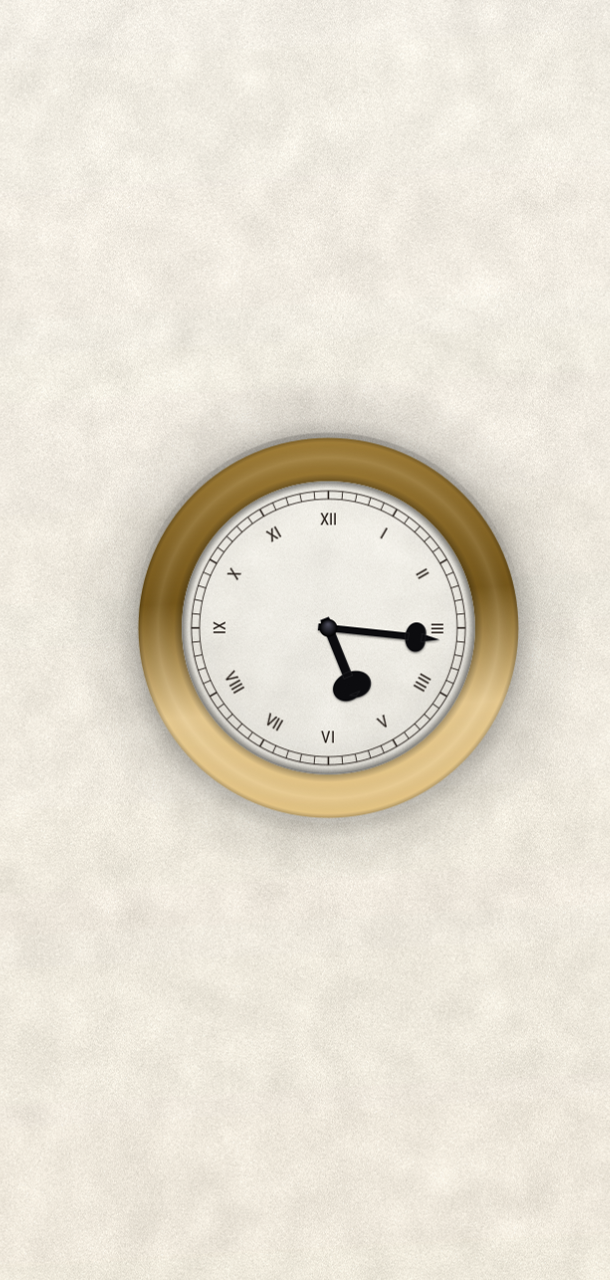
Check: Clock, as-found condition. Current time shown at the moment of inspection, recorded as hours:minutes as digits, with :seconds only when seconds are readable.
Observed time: 5:16
